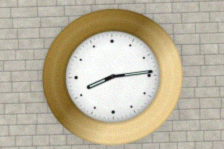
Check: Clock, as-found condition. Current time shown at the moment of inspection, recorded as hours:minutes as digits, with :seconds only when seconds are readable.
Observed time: 8:14
